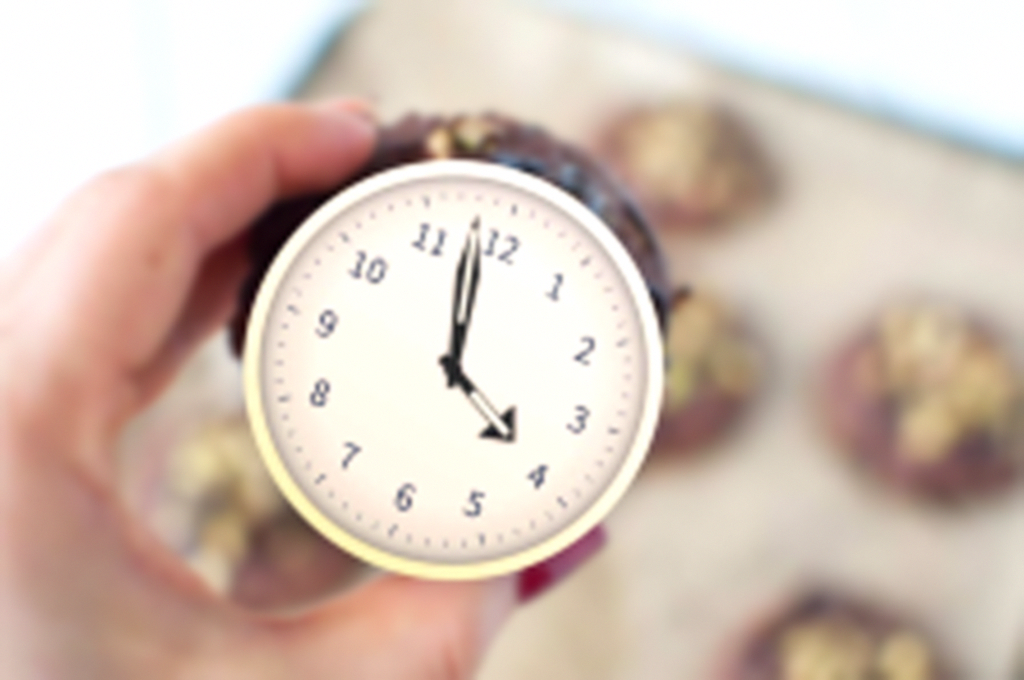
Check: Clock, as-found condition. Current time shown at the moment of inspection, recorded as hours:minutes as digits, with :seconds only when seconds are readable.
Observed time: 3:58
